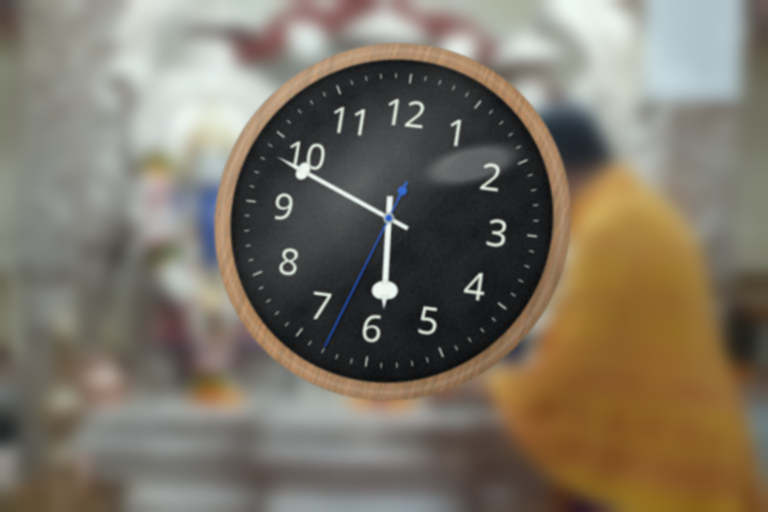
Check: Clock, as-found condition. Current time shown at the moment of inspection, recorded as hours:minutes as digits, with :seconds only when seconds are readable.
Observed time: 5:48:33
